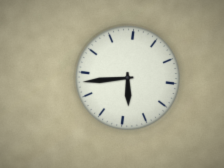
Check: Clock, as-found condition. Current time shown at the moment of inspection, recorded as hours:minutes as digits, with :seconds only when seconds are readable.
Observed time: 5:43
